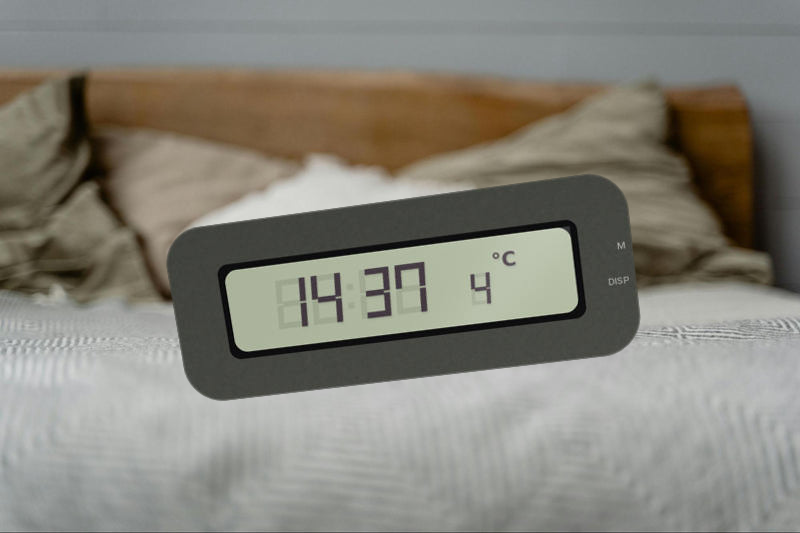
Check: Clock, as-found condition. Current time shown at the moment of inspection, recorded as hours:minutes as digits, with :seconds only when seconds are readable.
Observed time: 14:37
